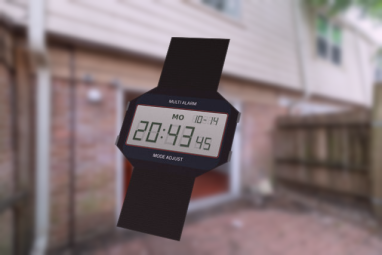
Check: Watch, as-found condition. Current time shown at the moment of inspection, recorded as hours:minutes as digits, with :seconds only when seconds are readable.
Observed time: 20:43:45
